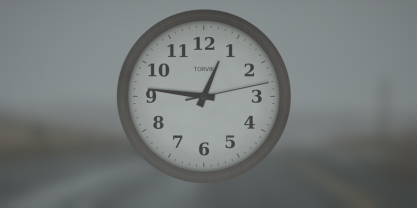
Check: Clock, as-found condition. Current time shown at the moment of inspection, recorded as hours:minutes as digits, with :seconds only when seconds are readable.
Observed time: 12:46:13
